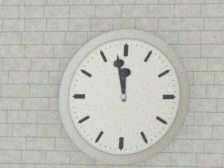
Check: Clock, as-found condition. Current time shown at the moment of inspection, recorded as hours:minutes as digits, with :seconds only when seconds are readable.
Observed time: 11:58
